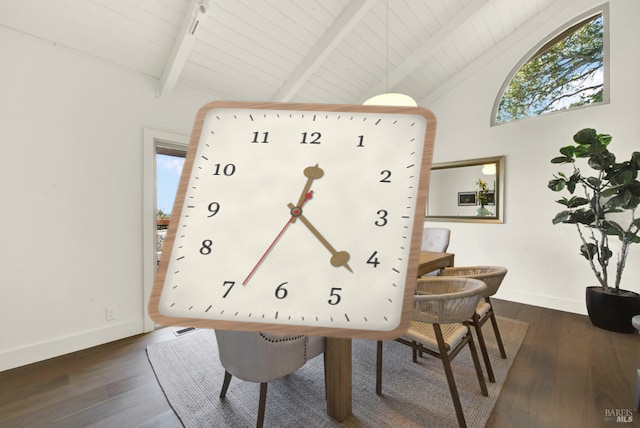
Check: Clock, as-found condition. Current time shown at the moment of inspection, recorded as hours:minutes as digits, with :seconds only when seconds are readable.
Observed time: 12:22:34
